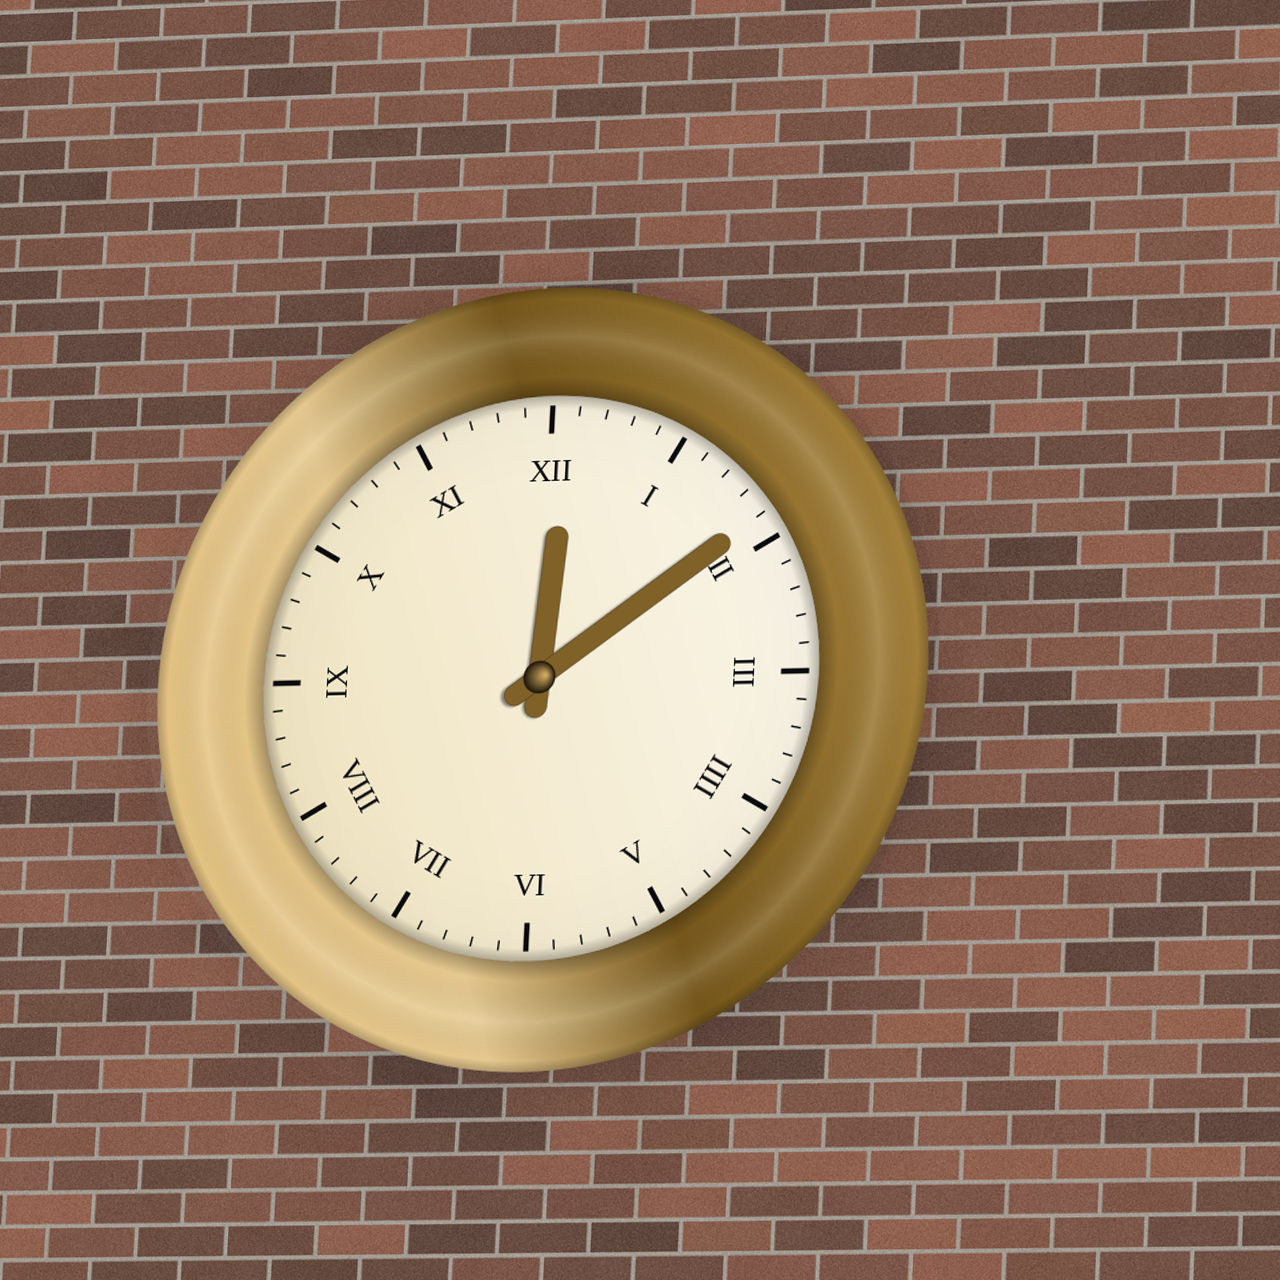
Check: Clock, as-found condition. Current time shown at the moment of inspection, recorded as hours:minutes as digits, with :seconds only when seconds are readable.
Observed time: 12:09
